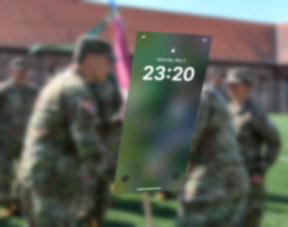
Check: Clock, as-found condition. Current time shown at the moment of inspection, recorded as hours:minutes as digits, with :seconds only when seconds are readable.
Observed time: 23:20
